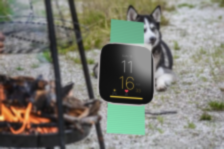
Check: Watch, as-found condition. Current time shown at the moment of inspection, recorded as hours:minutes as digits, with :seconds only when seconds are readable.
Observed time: 11:16
